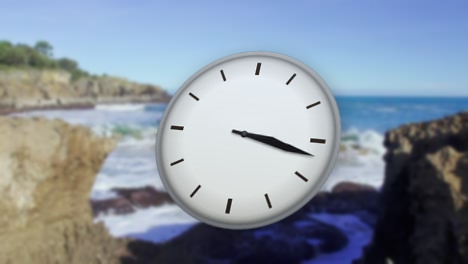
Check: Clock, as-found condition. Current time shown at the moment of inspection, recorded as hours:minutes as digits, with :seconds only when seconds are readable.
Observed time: 3:17
